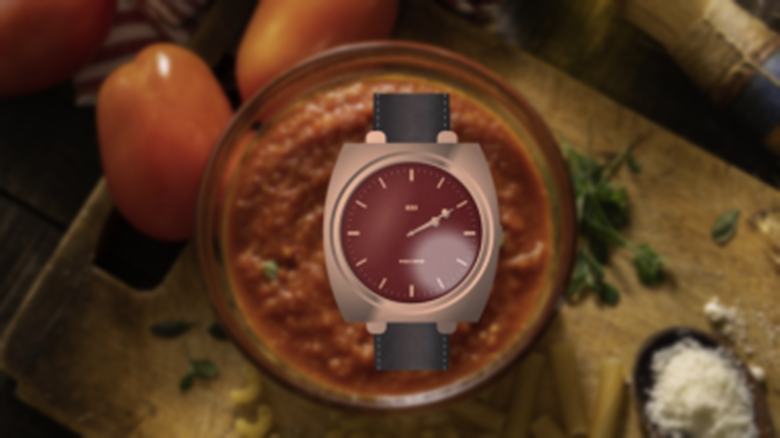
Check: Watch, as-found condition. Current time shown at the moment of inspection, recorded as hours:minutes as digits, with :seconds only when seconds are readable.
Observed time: 2:10
